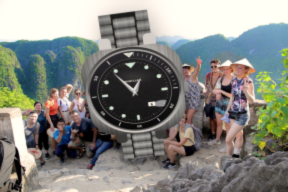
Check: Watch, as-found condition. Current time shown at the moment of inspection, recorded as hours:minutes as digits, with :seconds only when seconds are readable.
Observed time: 12:54
